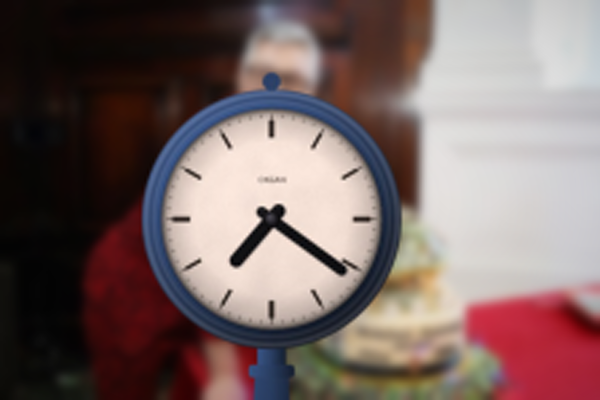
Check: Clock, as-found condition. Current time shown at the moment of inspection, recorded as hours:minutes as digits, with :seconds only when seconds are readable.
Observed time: 7:21
